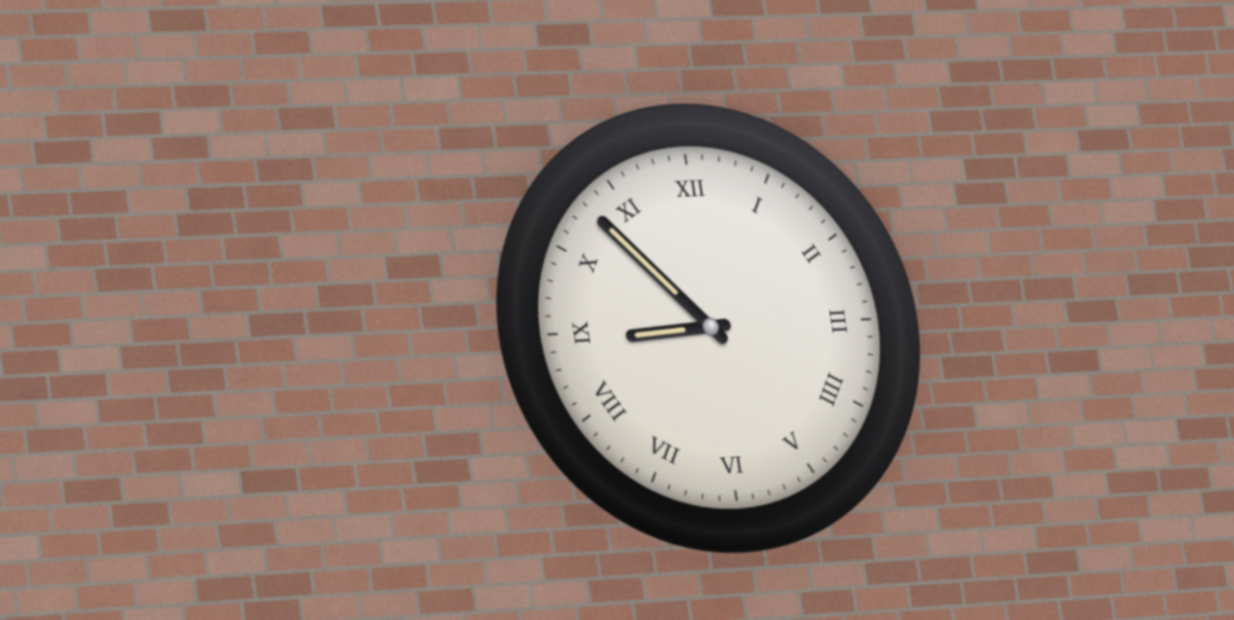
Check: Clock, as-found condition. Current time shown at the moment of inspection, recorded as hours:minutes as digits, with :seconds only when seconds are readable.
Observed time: 8:53
